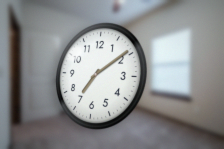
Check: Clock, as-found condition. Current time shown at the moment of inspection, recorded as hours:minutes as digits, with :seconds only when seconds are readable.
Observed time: 7:09
